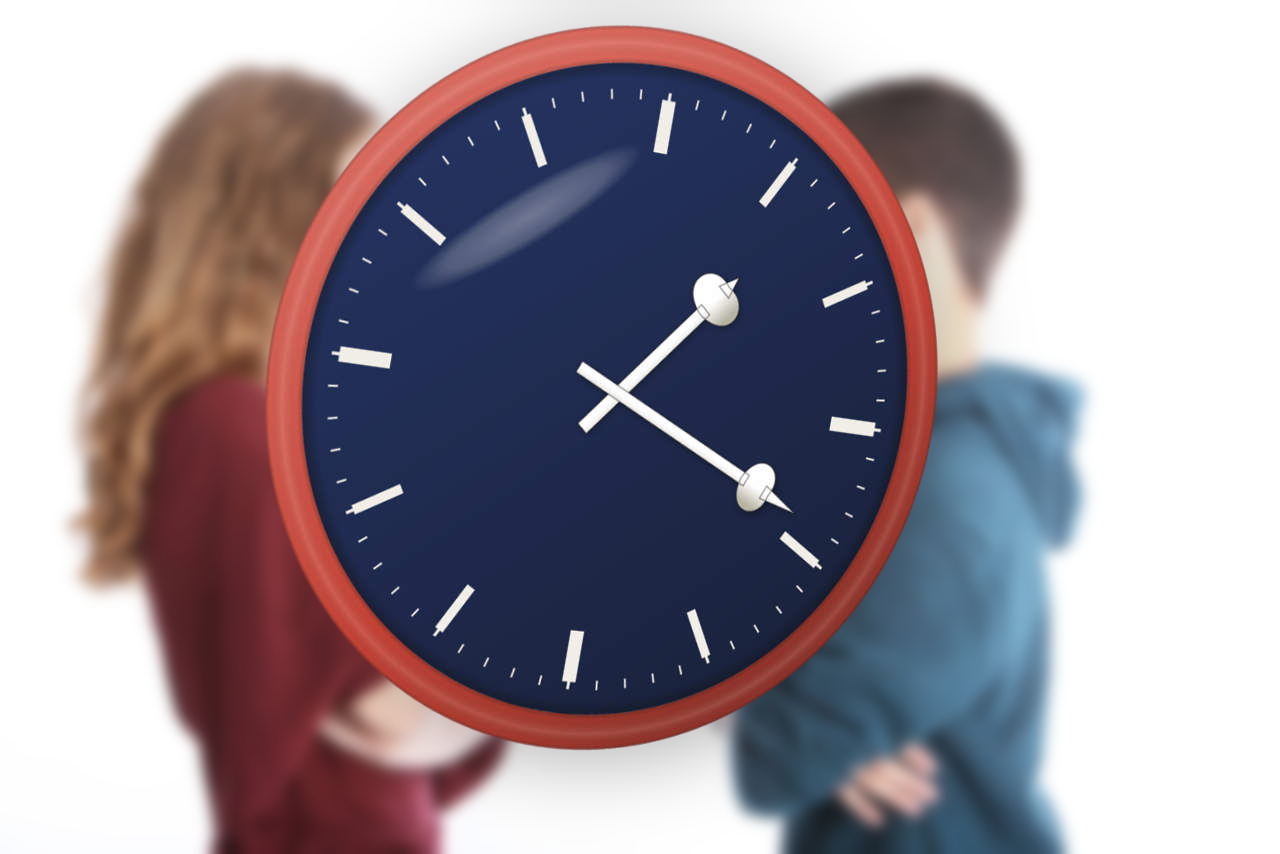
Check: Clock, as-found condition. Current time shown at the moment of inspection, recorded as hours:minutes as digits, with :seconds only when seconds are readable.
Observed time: 1:19
